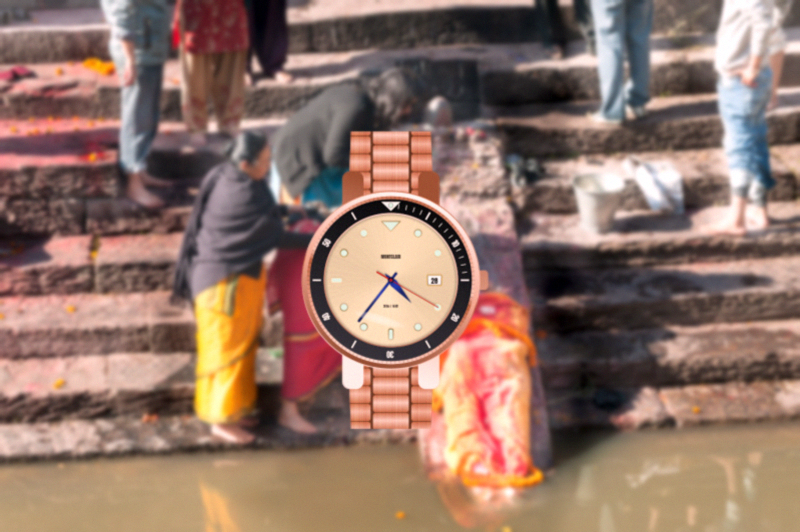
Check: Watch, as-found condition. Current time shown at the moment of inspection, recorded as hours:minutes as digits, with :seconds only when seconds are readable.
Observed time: 4:36:20
